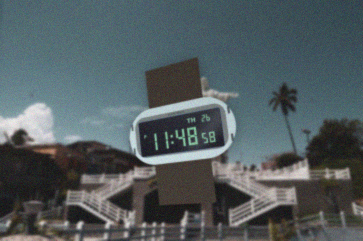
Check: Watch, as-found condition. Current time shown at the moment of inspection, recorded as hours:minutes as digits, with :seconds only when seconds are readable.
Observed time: 11:48:58
